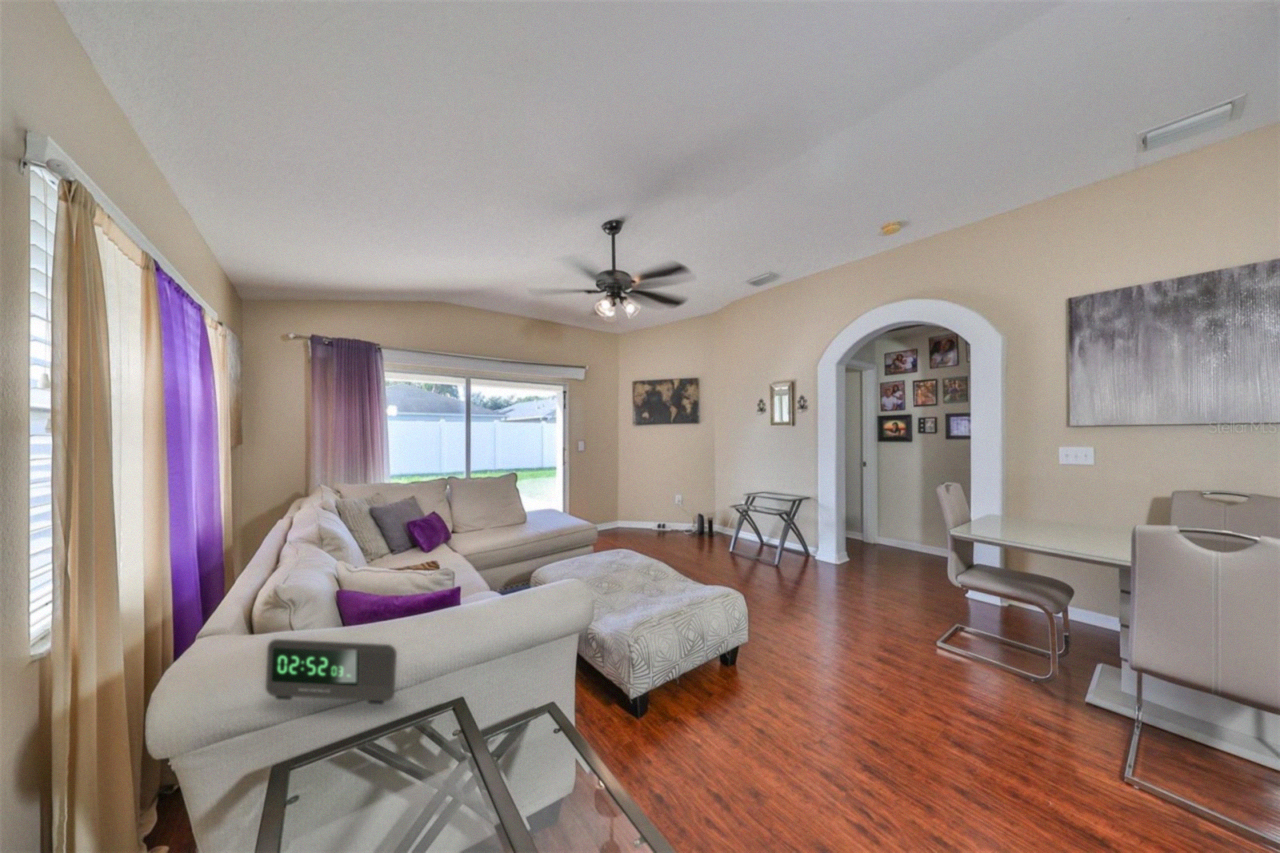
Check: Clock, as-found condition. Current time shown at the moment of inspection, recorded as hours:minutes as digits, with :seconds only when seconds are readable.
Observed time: 2:52
